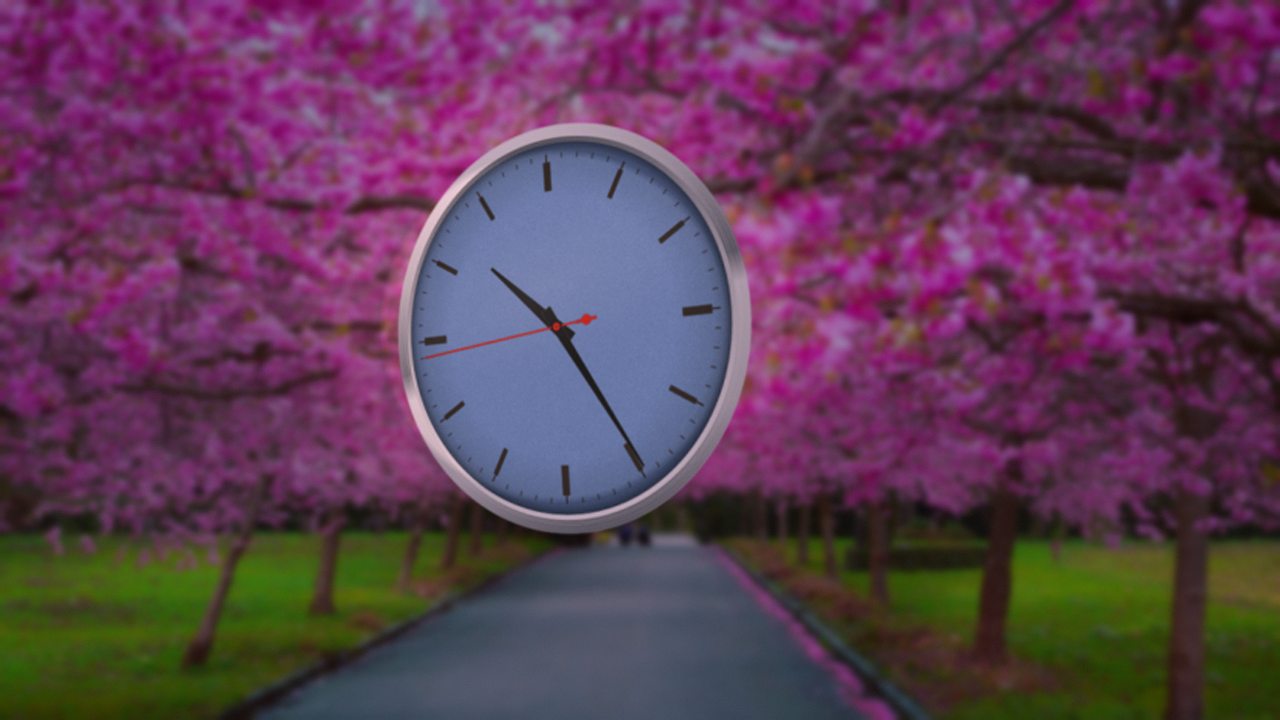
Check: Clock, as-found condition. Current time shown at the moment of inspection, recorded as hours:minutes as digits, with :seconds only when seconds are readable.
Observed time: 10:24:44
